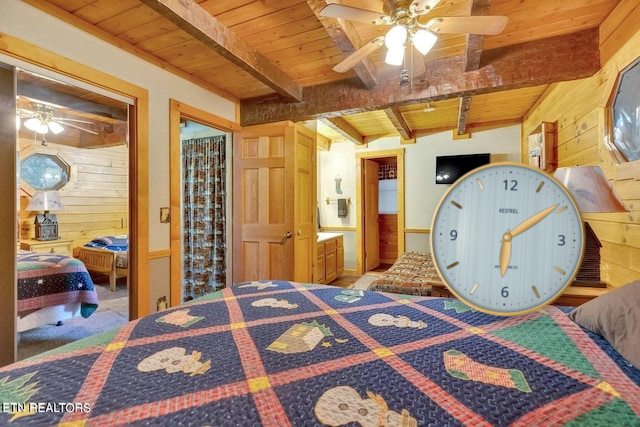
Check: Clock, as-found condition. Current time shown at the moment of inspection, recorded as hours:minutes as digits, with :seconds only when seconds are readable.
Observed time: 6:09
